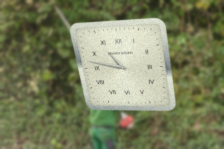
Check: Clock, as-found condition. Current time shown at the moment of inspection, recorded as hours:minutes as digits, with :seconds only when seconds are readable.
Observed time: 10:47
